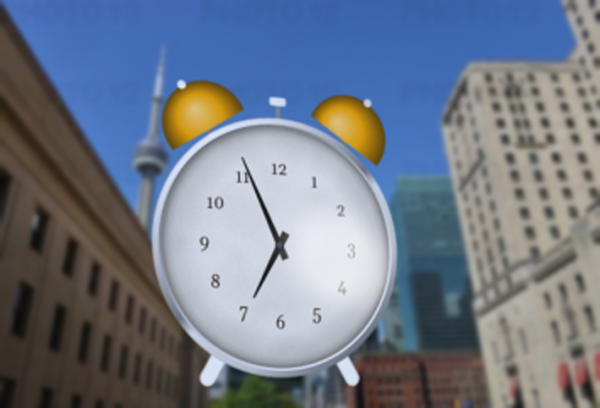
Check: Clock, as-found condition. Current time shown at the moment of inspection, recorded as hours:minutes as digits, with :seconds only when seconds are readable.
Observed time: 6:56
